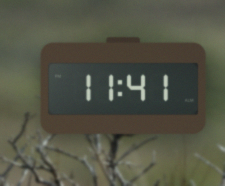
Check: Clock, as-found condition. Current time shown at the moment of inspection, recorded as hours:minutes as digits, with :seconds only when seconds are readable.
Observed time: 11:41
